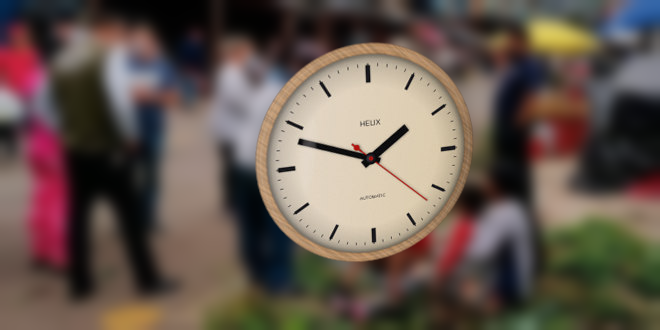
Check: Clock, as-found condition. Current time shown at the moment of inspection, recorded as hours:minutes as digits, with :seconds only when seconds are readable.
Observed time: 1:48:22
